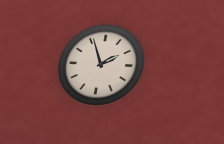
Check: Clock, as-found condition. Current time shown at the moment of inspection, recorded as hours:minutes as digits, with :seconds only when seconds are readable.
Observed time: 1:56
